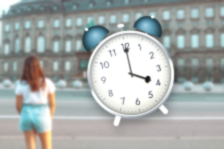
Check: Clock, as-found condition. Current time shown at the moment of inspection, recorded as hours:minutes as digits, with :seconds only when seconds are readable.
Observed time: 4:00
